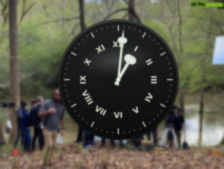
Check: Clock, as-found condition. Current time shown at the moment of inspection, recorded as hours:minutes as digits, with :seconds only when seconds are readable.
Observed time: 1:01
